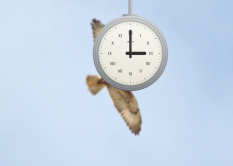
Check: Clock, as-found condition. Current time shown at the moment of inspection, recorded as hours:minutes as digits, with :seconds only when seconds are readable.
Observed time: 3:00
